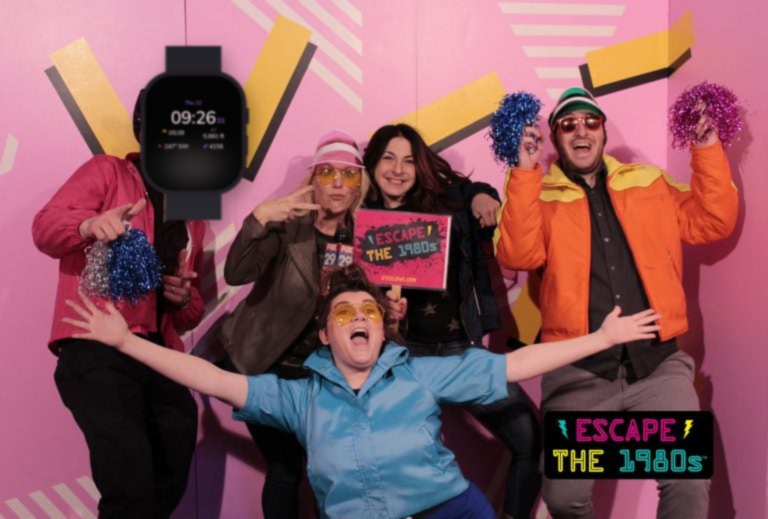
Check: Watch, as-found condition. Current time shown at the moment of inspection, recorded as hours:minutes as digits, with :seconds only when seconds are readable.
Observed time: 9:26
